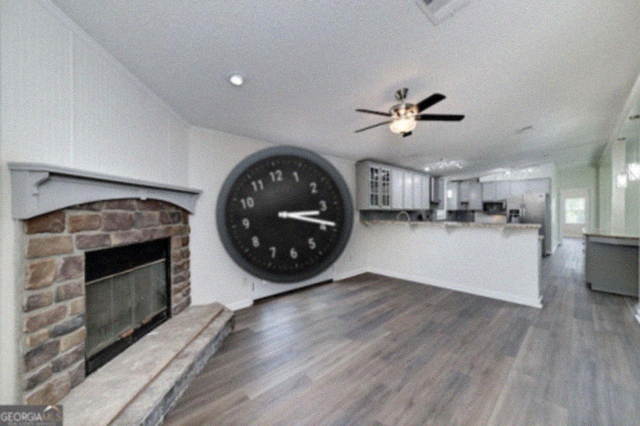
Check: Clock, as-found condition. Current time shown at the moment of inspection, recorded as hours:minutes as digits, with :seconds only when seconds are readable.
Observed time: 3:19
